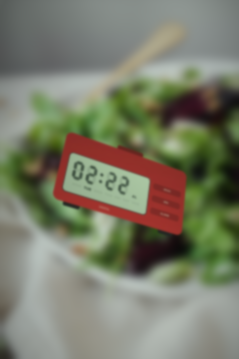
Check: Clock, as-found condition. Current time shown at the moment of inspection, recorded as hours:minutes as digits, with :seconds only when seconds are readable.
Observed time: 2:22
